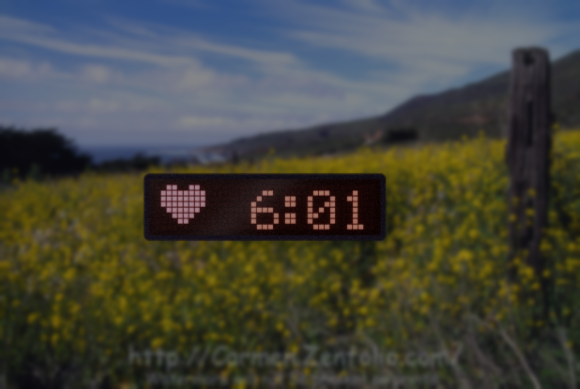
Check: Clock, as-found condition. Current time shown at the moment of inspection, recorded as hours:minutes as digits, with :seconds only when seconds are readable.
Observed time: 6:01
